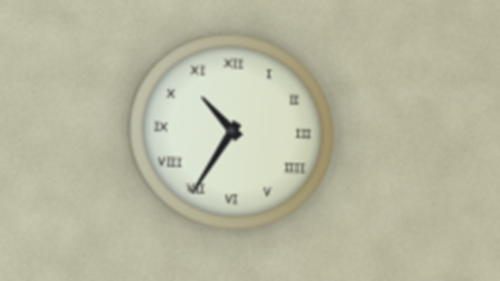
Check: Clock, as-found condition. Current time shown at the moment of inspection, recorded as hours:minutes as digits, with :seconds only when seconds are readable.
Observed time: 10:35
